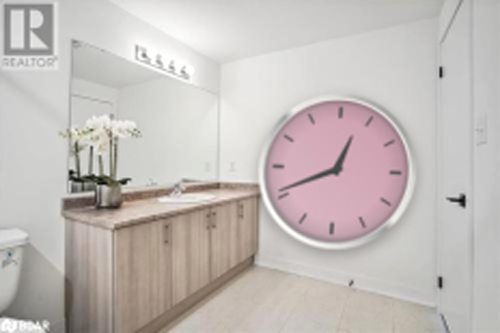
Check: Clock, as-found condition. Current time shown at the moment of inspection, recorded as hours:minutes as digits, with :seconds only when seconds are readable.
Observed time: 12:41
